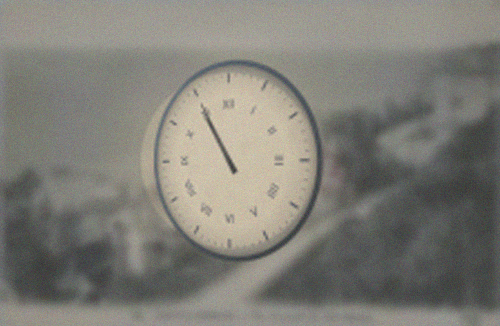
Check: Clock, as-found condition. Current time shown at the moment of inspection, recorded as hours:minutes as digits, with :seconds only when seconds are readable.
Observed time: 10:55
